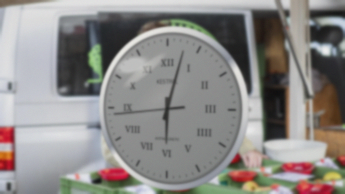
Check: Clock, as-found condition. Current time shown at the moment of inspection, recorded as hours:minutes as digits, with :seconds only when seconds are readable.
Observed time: 6:02:44
